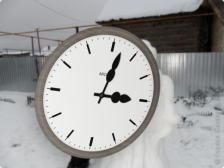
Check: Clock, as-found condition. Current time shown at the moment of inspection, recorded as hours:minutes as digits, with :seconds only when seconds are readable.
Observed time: 3:02
